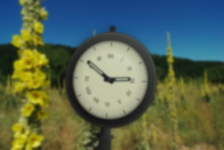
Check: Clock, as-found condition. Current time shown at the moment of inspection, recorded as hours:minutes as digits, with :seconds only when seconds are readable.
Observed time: 2:51
